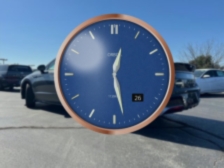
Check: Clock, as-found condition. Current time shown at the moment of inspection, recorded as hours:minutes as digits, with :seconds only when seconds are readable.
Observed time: 12:28
